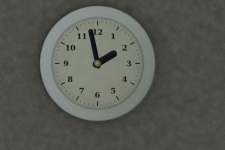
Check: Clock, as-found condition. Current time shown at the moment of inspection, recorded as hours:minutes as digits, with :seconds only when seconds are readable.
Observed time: 1:58
